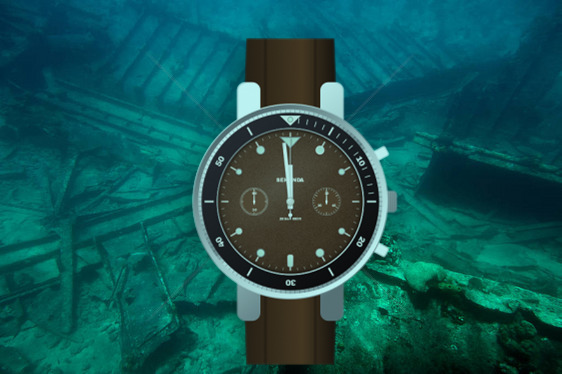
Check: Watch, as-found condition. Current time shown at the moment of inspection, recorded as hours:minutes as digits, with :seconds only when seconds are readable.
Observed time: 11:59
